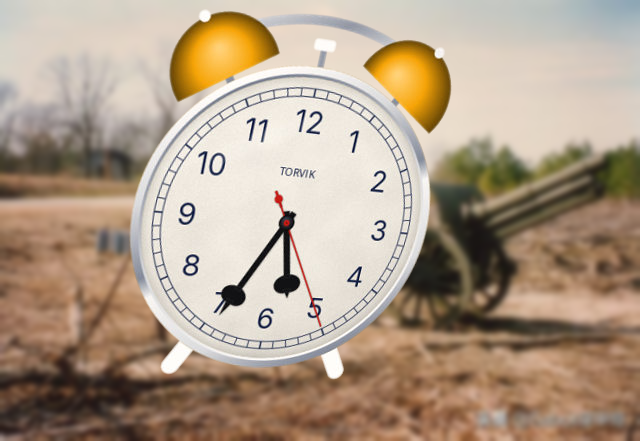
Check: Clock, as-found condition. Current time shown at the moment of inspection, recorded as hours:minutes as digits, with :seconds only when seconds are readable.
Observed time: 5:34:25
